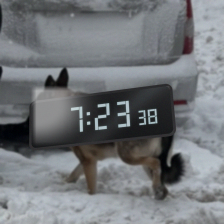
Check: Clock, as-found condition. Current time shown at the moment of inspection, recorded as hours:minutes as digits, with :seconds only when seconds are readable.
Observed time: 7:23:38
